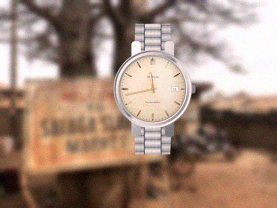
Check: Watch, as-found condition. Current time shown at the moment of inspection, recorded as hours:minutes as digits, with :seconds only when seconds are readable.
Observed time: 11:43
